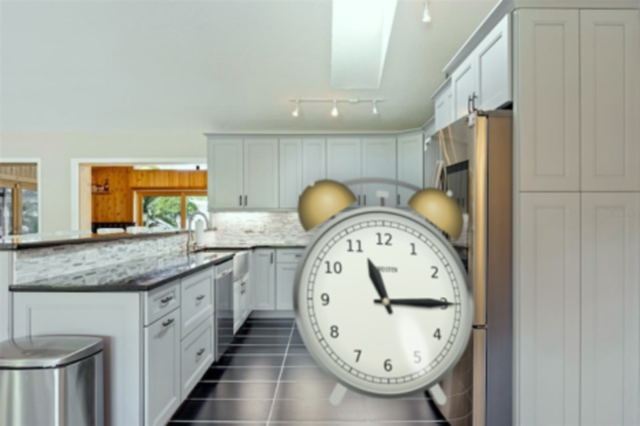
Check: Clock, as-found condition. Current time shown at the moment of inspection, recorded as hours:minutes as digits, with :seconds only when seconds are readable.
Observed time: 11:15
